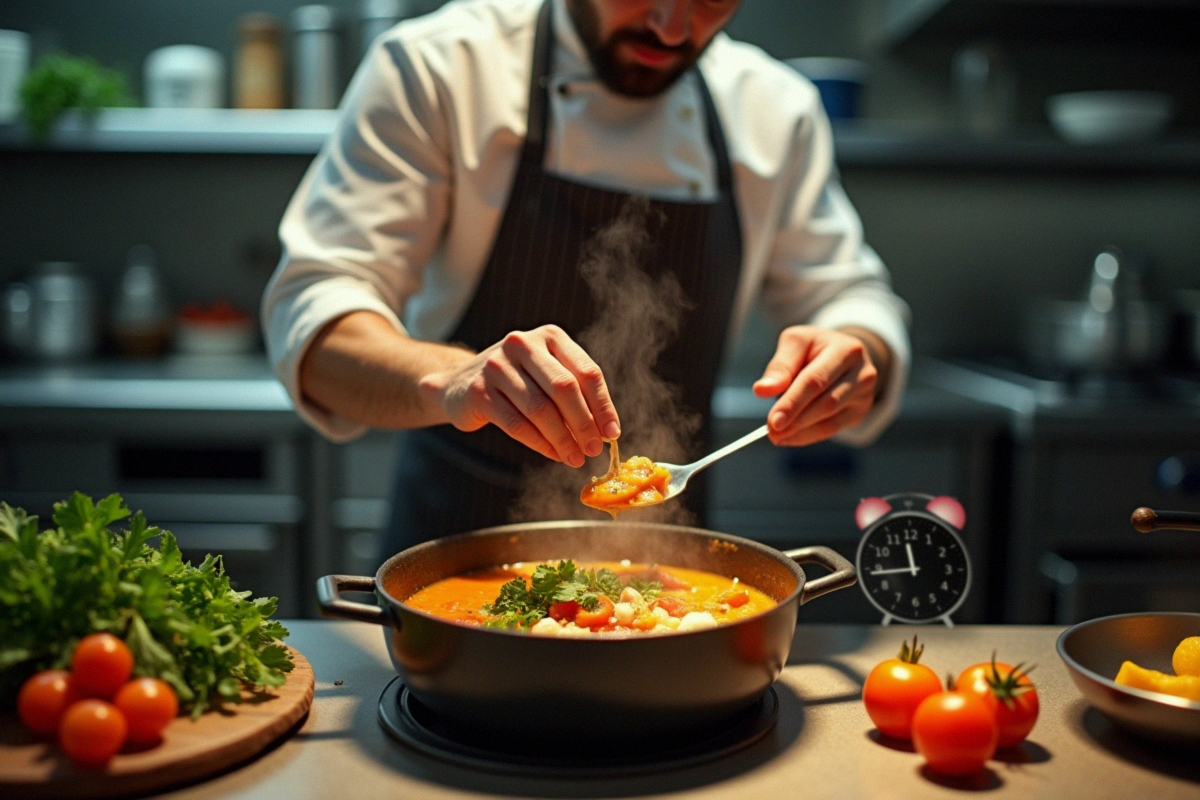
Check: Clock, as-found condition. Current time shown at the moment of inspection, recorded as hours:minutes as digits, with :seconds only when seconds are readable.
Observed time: 11:44
